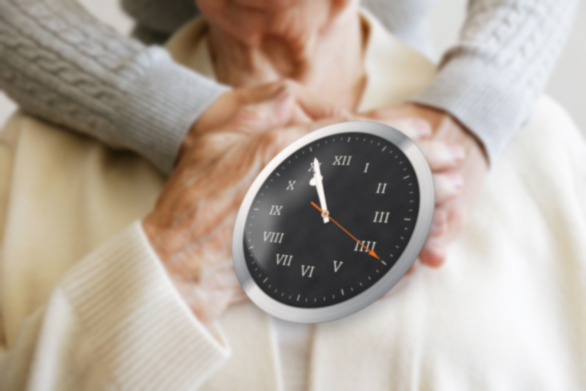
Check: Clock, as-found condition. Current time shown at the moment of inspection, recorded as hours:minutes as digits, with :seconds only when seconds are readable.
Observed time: 10:55:20
